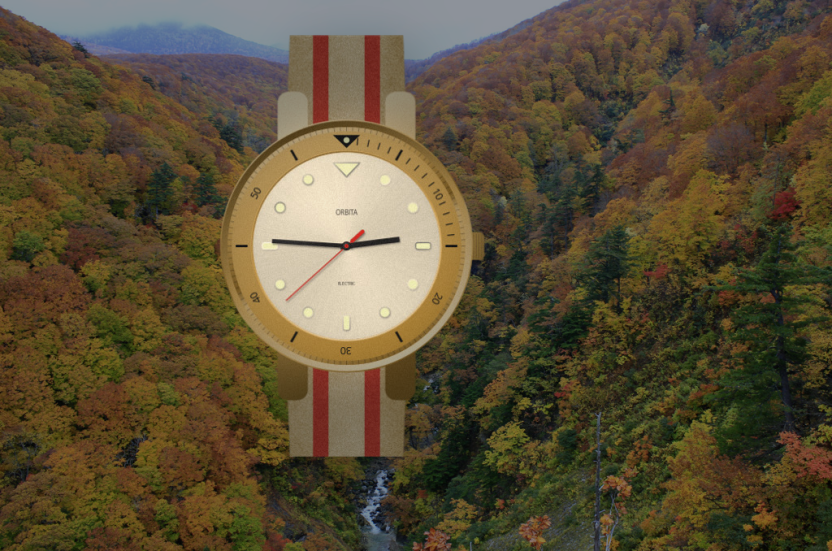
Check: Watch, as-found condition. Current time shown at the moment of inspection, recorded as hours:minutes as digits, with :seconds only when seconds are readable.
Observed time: 2:45:38
